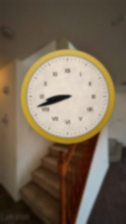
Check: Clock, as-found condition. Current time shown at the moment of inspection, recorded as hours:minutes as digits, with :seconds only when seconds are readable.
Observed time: 8:42
